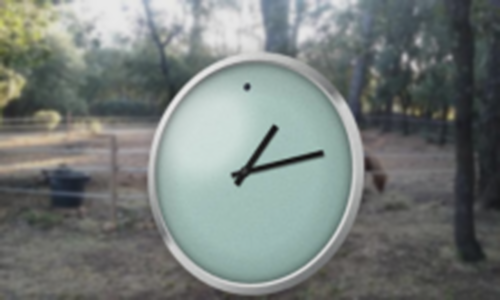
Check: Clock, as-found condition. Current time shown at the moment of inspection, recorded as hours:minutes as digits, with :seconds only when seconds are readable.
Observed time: 1:13
